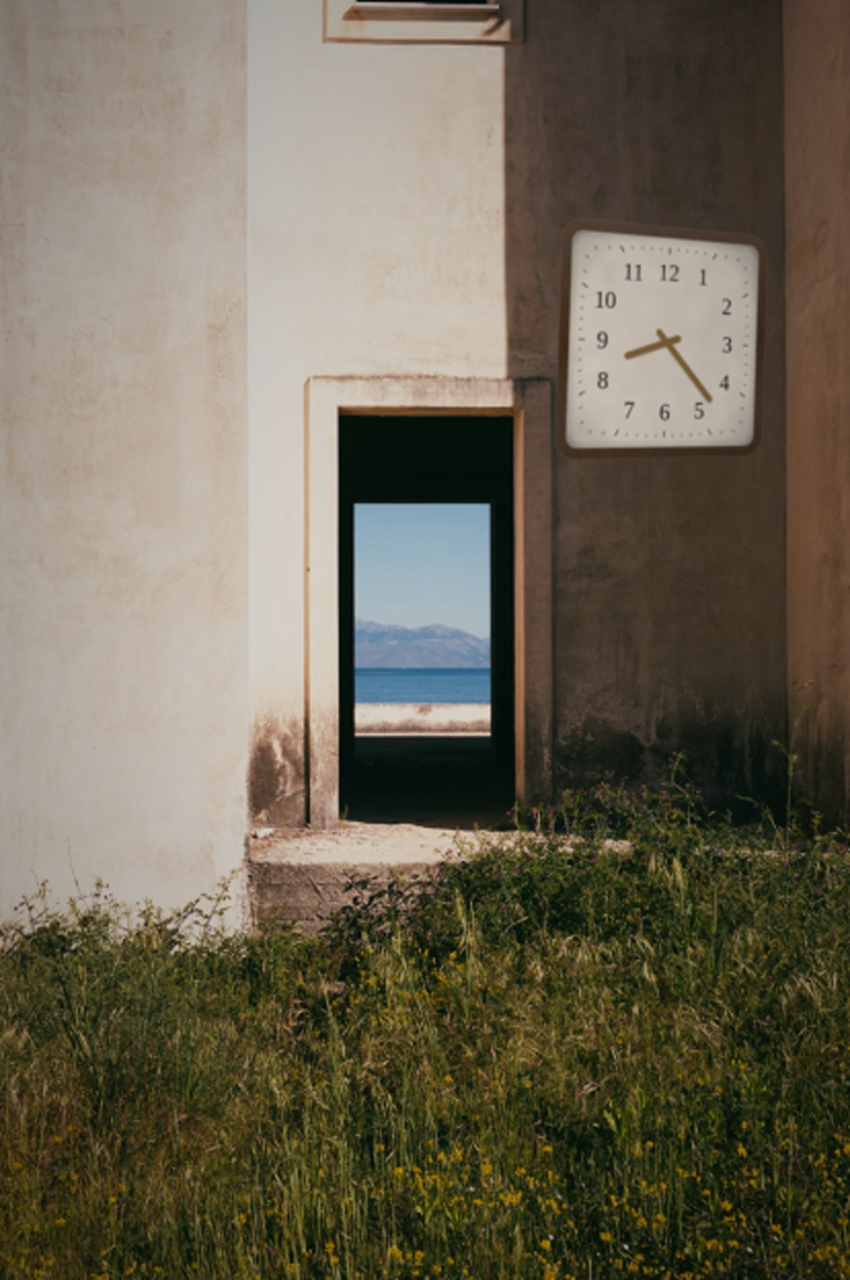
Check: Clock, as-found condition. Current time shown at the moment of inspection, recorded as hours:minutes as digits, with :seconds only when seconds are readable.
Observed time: 8:23
